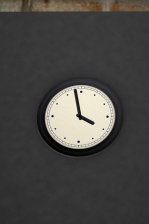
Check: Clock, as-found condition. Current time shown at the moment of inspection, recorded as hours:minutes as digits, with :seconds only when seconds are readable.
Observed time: 3:58
